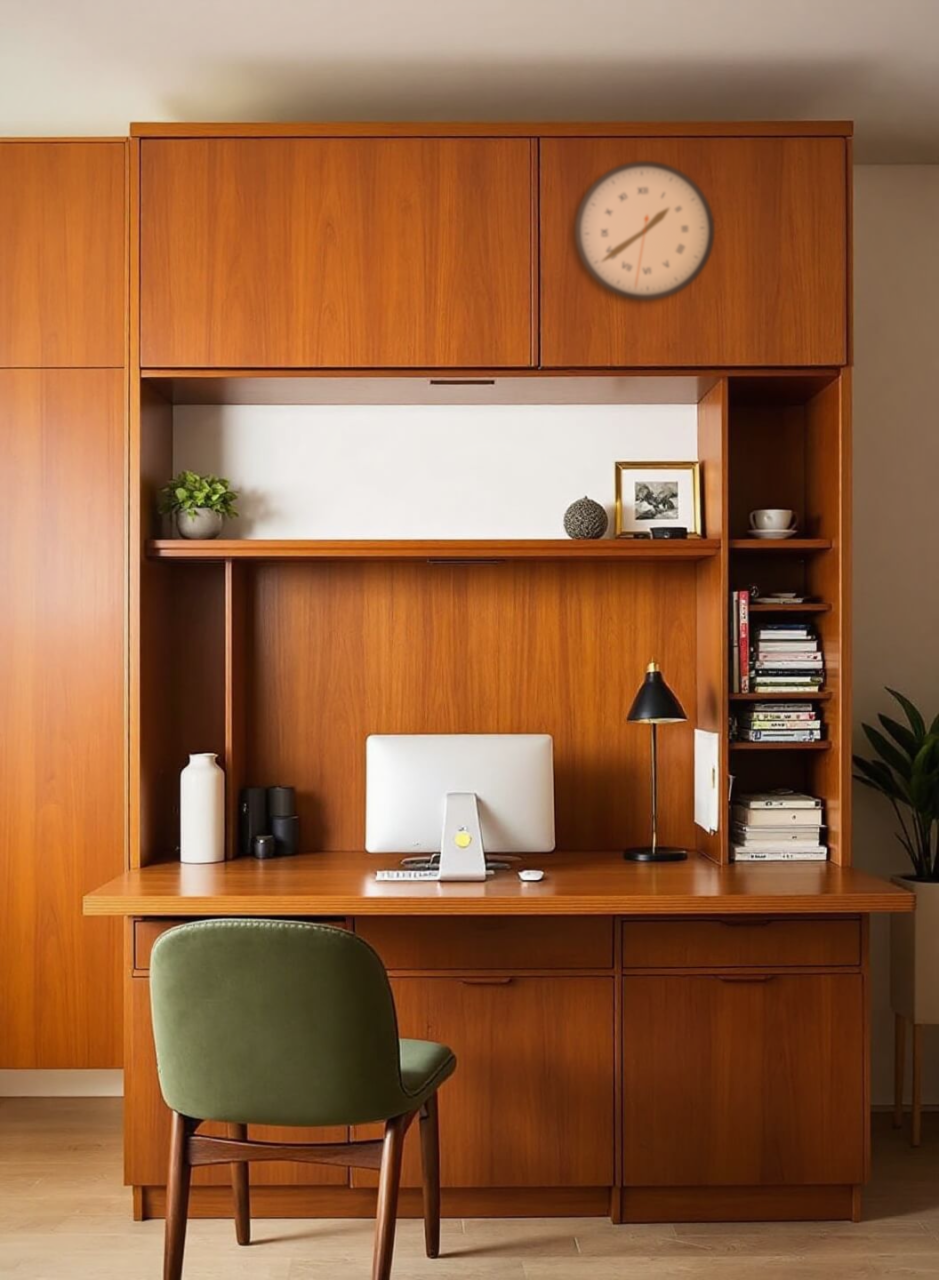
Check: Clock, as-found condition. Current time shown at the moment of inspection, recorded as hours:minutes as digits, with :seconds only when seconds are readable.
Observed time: 1:39:32
